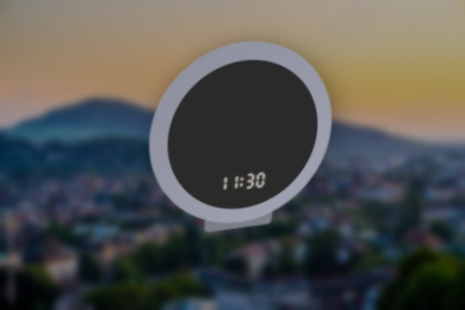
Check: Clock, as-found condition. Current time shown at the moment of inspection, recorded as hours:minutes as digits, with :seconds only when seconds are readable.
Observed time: 11:30
